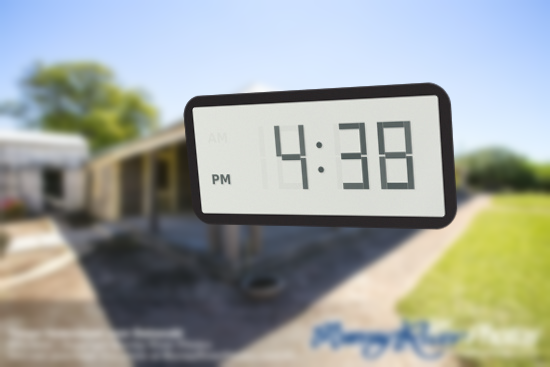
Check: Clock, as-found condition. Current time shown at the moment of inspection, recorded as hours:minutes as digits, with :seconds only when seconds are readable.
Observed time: 4:38
